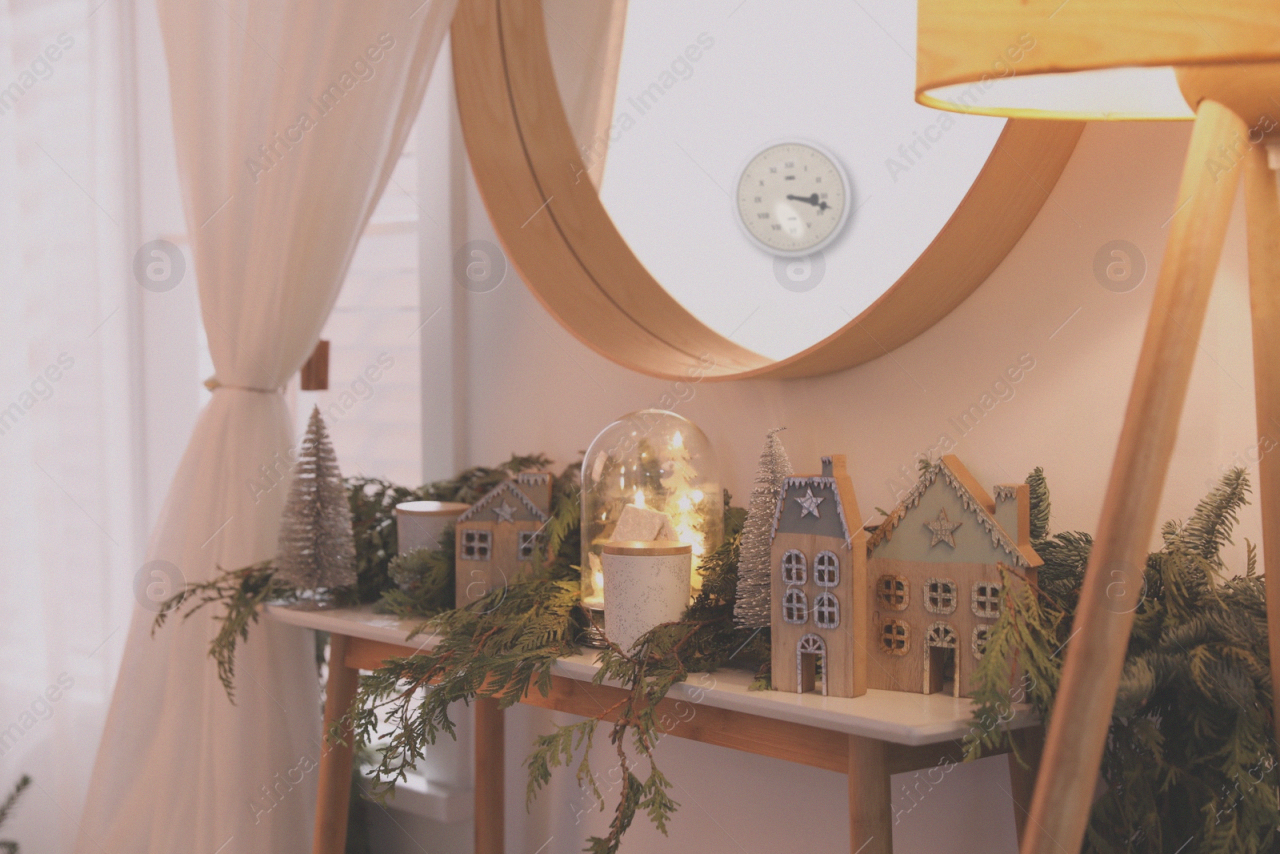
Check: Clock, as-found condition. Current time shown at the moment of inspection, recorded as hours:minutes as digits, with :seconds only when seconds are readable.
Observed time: 3:18
